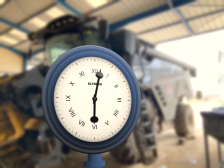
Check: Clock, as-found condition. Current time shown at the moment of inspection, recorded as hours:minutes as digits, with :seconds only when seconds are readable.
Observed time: 6:02
